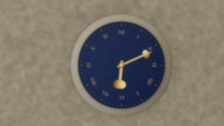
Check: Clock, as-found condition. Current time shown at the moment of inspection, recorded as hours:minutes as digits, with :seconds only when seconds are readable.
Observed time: 6:11
